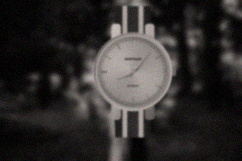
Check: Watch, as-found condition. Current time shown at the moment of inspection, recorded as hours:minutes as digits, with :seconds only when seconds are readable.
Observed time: 8:07
